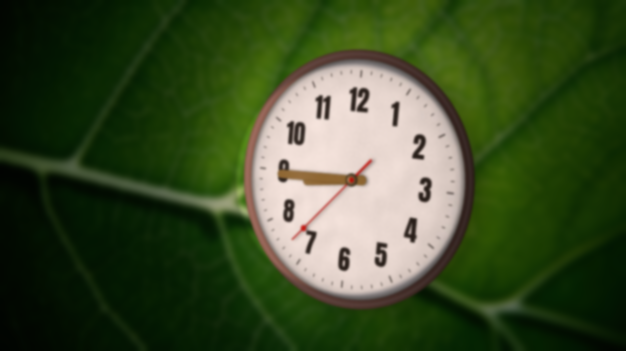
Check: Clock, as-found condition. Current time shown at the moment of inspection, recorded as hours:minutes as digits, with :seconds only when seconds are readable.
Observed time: 8:44:37
